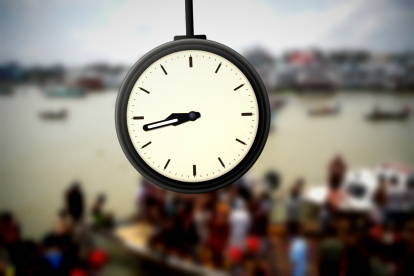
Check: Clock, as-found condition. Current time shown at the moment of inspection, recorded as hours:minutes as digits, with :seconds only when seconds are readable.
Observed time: 8:43
